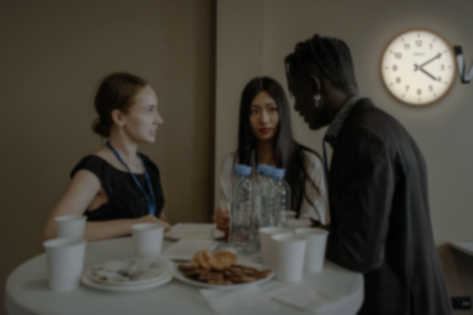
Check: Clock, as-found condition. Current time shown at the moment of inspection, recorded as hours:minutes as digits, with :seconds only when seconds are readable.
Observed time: 4:10
